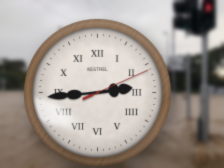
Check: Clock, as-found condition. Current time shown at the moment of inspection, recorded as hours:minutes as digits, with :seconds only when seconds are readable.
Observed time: 2:44:11
